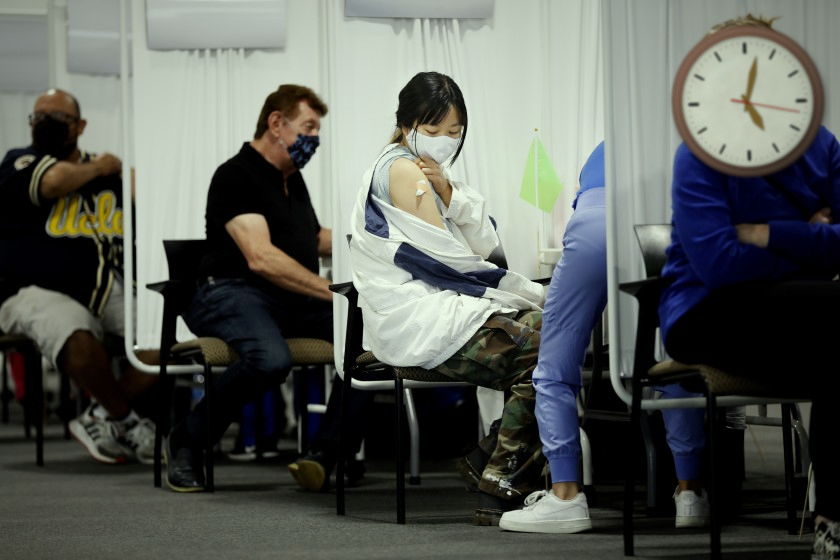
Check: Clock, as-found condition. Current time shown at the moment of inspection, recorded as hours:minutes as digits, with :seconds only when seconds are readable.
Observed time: 5:02:17
